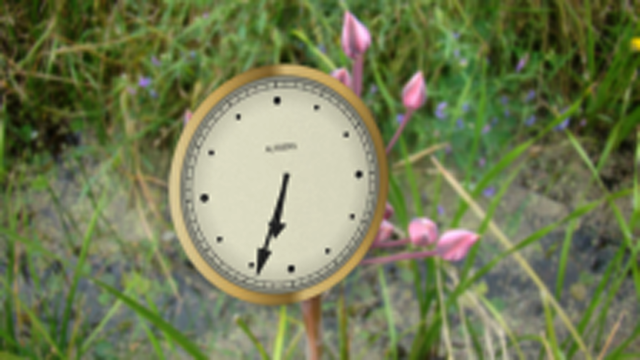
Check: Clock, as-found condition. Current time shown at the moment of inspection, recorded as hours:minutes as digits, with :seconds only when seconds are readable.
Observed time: 6:34
